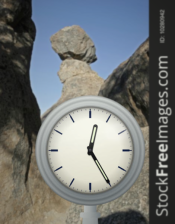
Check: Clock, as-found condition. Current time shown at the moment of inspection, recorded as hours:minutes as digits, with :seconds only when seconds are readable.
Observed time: 12:25
